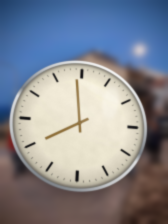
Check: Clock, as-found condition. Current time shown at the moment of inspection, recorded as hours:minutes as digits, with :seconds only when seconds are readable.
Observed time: 7:59
